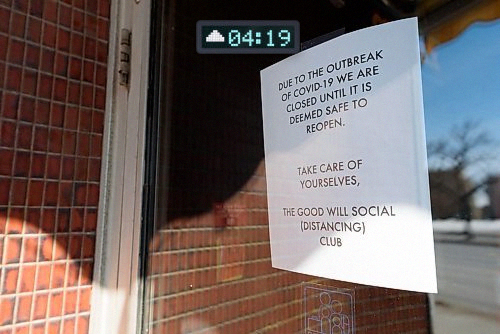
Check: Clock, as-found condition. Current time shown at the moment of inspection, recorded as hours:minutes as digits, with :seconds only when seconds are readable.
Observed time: 4:19
